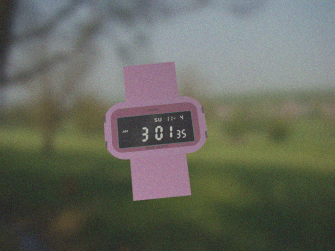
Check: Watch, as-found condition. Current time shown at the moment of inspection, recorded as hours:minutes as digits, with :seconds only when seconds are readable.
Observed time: 3:01:35
